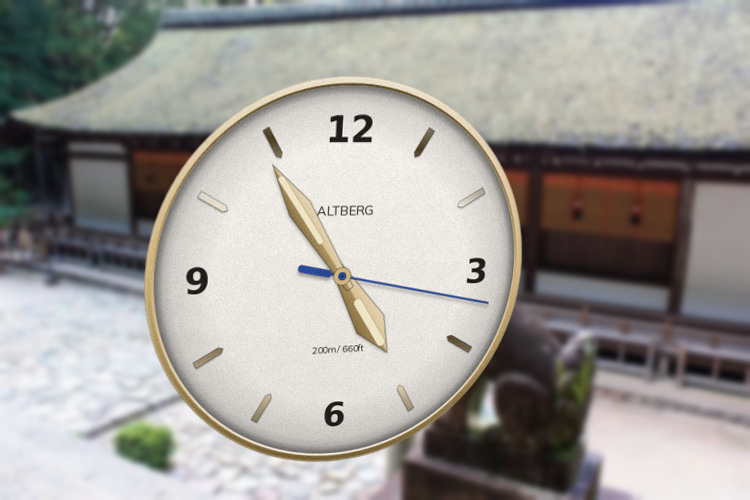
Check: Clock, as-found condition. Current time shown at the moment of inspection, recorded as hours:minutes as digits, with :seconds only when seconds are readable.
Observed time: 4:54:17
